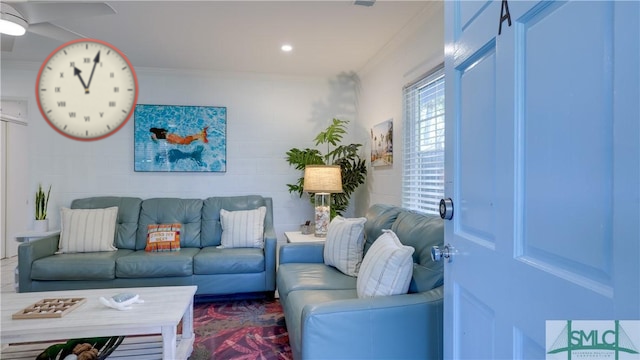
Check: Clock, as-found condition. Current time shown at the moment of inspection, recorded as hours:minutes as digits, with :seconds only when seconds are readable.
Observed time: 11:03
